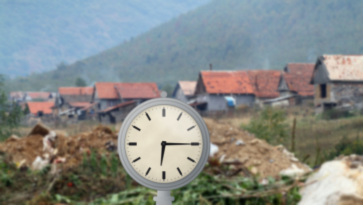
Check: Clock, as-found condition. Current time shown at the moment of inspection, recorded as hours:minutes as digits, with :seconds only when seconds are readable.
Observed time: 6:15
